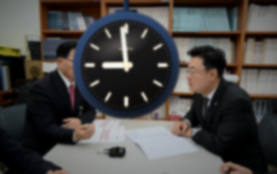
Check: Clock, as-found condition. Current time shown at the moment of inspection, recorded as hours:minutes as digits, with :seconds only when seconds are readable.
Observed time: 8:59
